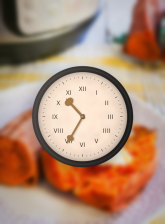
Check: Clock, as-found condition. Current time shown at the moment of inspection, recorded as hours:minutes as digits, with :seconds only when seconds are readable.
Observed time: 10:35
